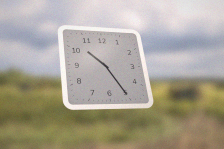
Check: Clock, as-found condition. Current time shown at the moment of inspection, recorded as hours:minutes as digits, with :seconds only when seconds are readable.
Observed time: 10:25
